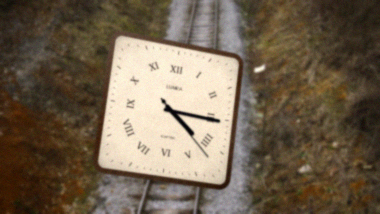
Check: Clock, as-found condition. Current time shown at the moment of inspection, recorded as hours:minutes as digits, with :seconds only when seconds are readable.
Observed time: 4:15:22
